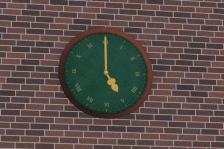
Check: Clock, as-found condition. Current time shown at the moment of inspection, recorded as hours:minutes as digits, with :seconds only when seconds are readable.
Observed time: 5:00
